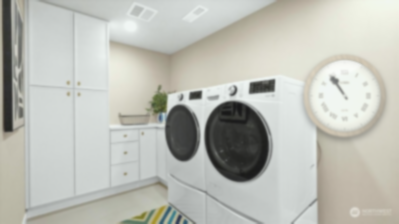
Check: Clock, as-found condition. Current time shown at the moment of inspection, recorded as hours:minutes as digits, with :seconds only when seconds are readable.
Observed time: 10:54
